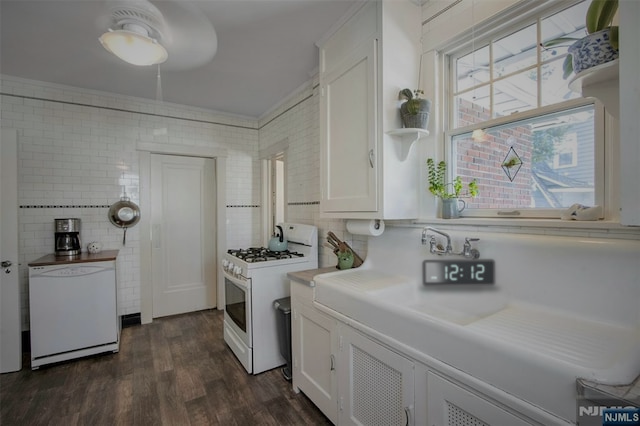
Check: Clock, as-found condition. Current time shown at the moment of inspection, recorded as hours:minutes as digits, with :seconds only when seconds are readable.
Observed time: 12:12
